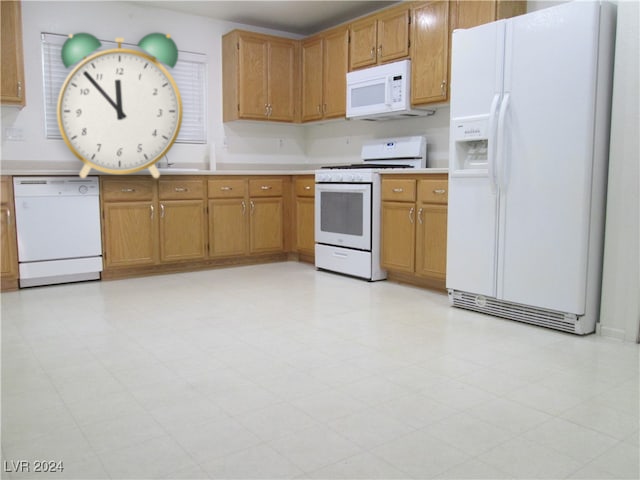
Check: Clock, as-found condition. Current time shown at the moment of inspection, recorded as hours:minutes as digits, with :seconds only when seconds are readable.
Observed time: 11:53
